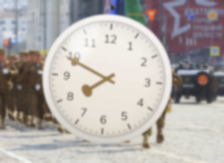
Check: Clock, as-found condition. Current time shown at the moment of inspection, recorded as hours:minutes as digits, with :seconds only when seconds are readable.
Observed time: 7:49
